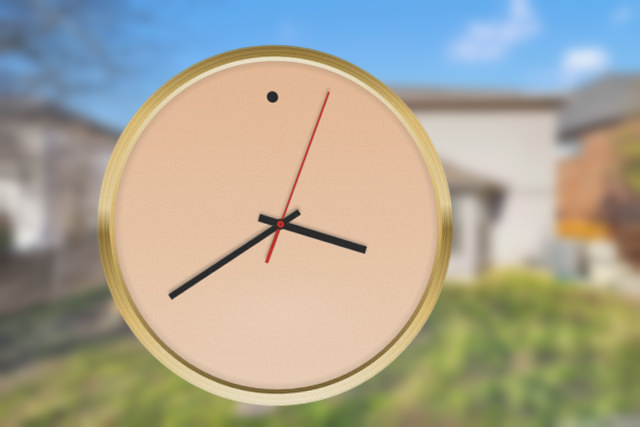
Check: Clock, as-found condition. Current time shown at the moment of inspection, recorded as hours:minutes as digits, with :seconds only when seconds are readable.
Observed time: 3:40:04
